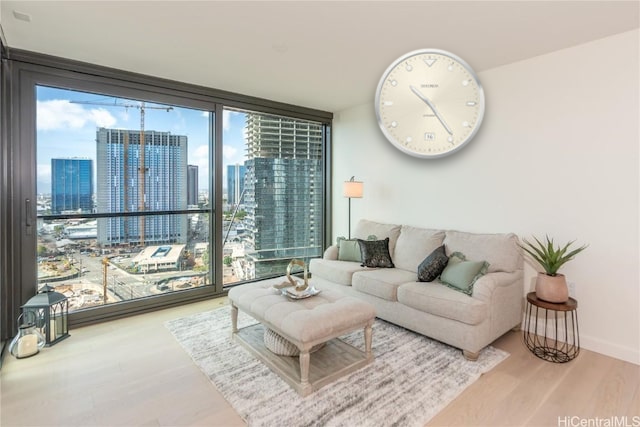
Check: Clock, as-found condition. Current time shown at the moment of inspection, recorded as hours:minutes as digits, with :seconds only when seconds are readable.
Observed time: 10:24
